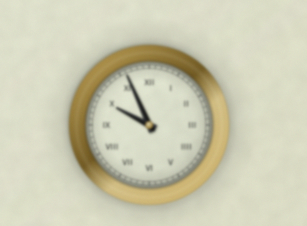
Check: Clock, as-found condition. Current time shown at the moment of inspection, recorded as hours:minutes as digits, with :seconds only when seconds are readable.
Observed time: 9:56
